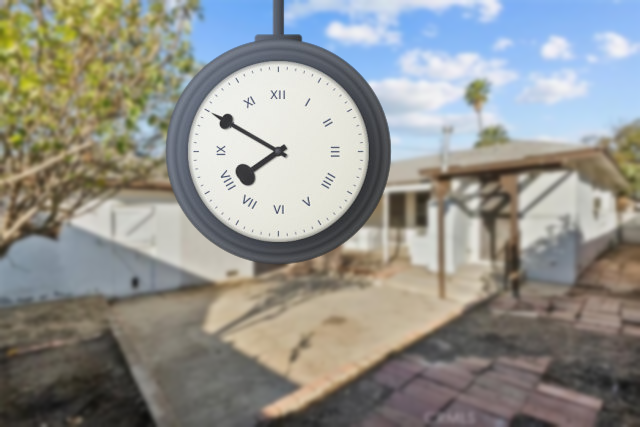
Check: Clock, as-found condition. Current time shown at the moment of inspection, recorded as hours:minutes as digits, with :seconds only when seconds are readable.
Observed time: 7:50
